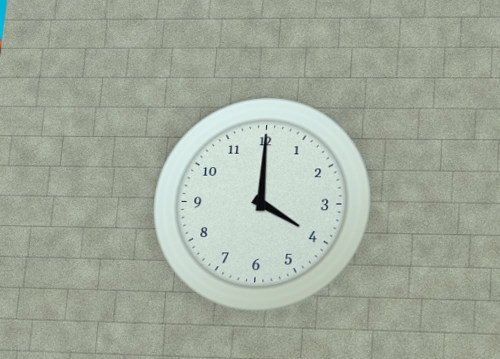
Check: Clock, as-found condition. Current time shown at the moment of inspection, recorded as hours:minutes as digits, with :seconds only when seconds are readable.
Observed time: 4:00
